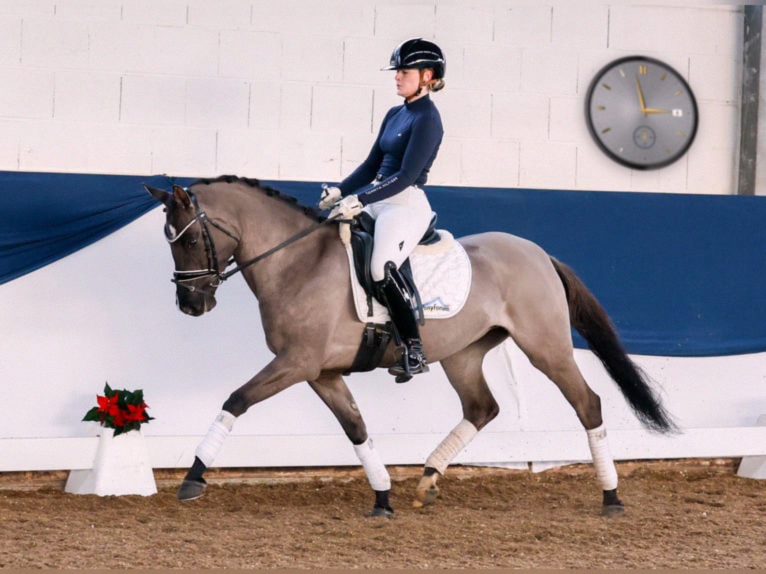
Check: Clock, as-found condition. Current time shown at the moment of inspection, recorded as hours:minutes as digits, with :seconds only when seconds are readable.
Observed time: 2:58
